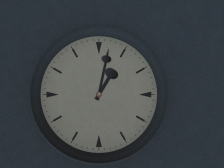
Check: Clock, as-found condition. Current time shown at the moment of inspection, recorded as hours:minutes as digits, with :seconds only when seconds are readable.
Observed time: 1:02
